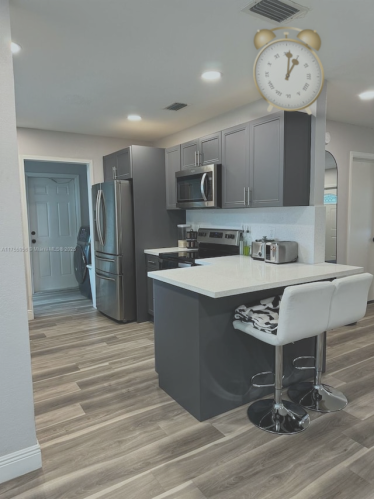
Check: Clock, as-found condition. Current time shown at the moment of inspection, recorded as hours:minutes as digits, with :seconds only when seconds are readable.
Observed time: 1:01
